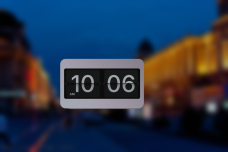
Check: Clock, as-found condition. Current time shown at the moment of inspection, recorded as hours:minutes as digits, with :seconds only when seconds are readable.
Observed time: 10:06
